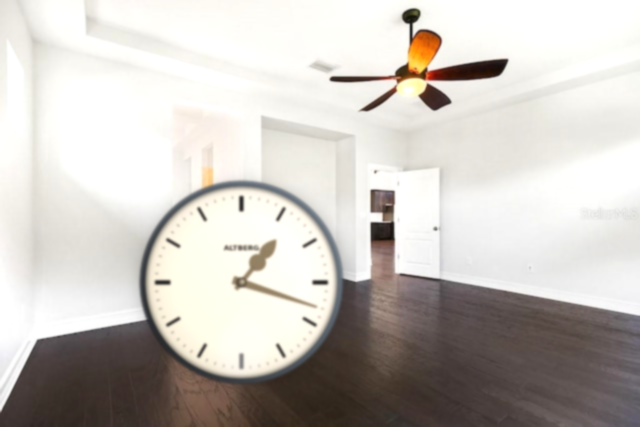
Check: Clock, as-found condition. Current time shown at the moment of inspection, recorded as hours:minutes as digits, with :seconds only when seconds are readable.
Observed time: 1:18
